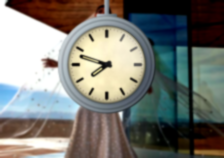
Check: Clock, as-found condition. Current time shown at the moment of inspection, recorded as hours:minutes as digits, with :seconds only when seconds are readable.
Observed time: 7:48
